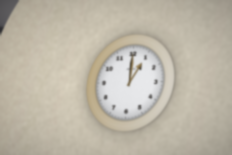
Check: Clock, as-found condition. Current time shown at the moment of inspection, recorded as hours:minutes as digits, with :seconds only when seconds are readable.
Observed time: 1:00
